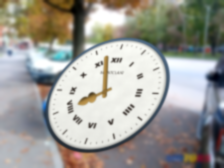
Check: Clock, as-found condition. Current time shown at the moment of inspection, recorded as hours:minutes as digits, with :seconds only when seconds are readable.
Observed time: 7:57
